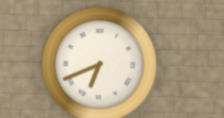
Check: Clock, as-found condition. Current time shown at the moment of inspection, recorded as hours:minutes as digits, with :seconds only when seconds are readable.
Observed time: 6:41
